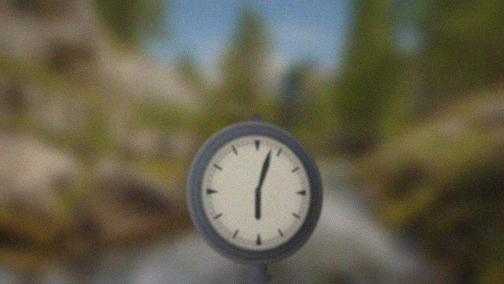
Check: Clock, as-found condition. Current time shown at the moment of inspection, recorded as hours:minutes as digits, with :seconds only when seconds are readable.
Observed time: 6:03
